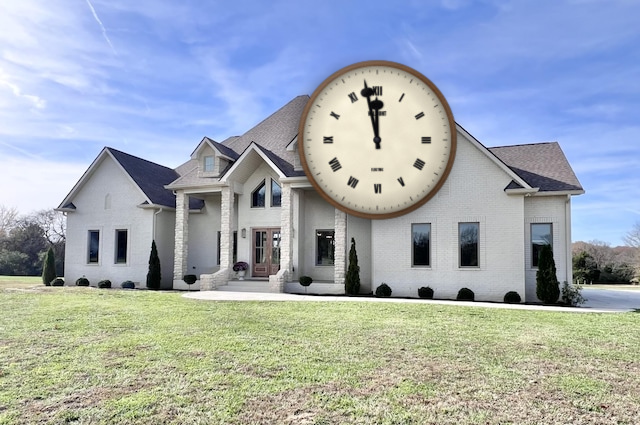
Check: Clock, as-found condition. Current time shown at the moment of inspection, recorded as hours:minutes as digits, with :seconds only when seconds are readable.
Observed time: 11:58
